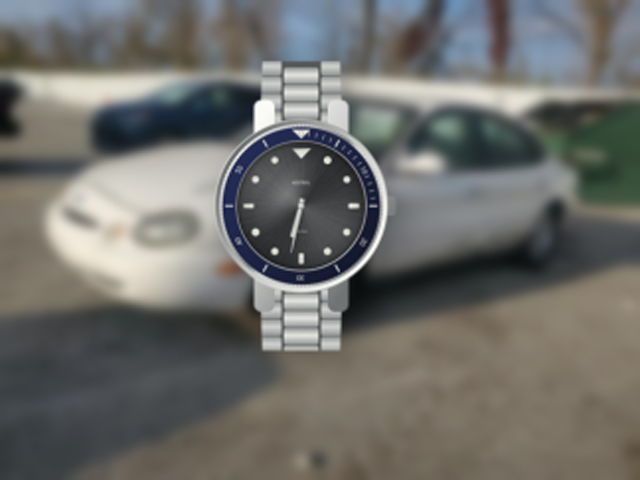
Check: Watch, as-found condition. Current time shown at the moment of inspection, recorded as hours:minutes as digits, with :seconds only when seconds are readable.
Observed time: 6:32
